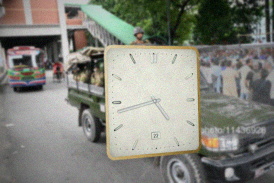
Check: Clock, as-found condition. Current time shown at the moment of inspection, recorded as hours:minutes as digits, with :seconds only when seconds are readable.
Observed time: 4:43
